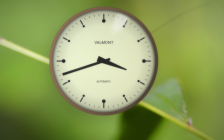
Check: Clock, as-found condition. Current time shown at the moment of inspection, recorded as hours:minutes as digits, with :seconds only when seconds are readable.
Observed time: 3:42
